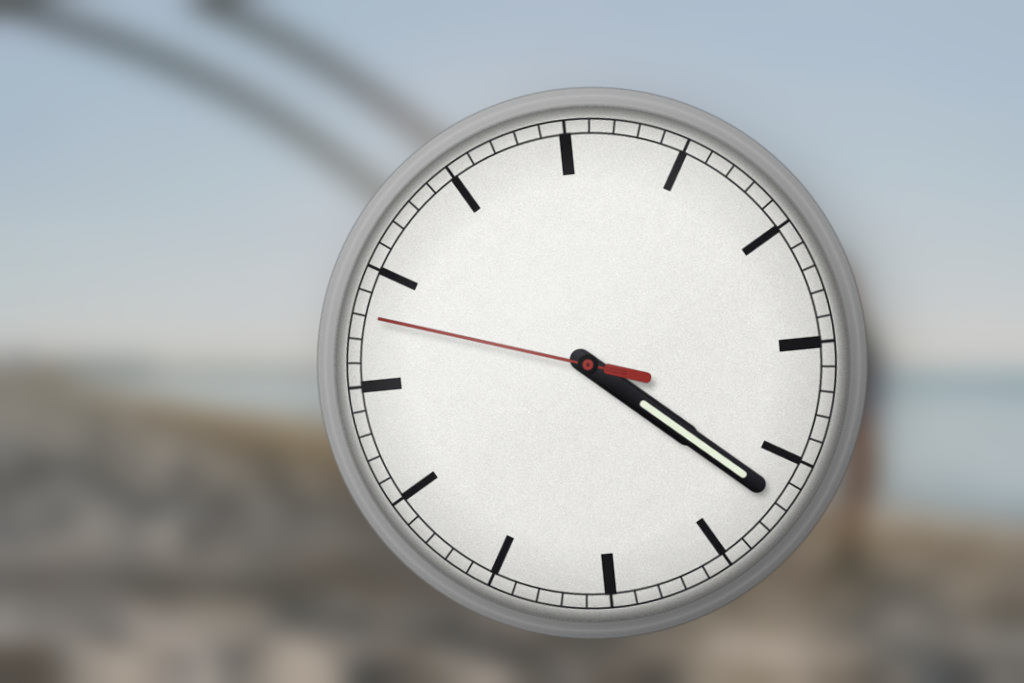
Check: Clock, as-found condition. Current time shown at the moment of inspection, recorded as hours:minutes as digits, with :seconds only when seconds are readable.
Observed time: 4:21:48
